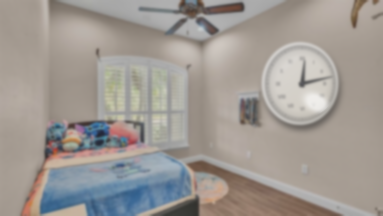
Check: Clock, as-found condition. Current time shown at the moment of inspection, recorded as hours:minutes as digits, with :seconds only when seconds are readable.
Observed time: 12:13
